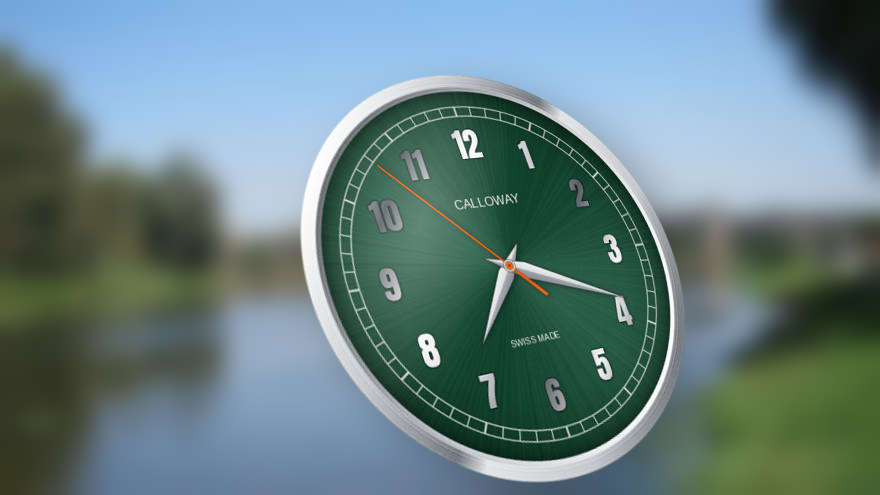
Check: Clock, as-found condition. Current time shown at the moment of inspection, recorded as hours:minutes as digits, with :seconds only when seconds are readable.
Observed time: 7:18:53
